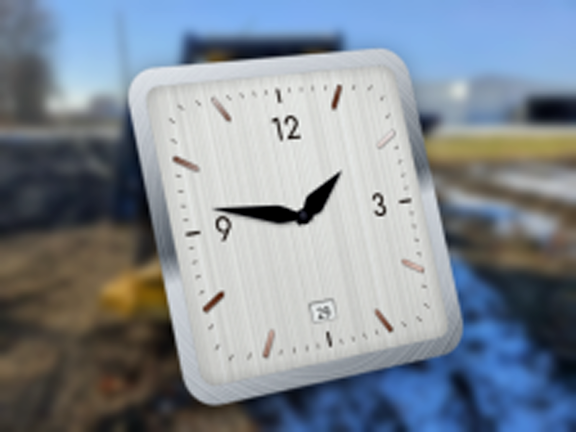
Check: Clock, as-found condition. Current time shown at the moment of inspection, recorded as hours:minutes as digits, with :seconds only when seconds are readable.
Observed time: 1:47
